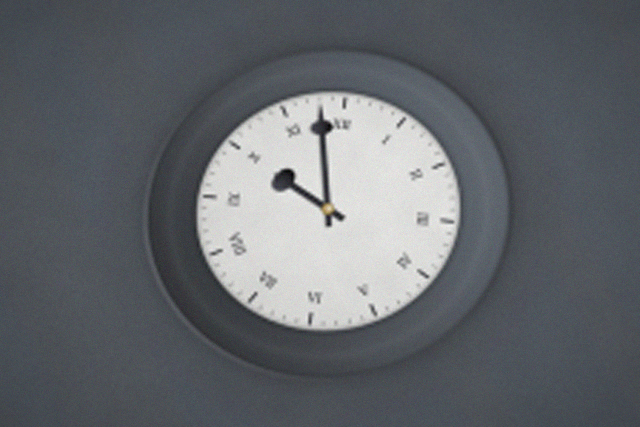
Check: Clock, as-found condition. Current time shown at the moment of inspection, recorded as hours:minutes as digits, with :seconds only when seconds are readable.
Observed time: 9:58
